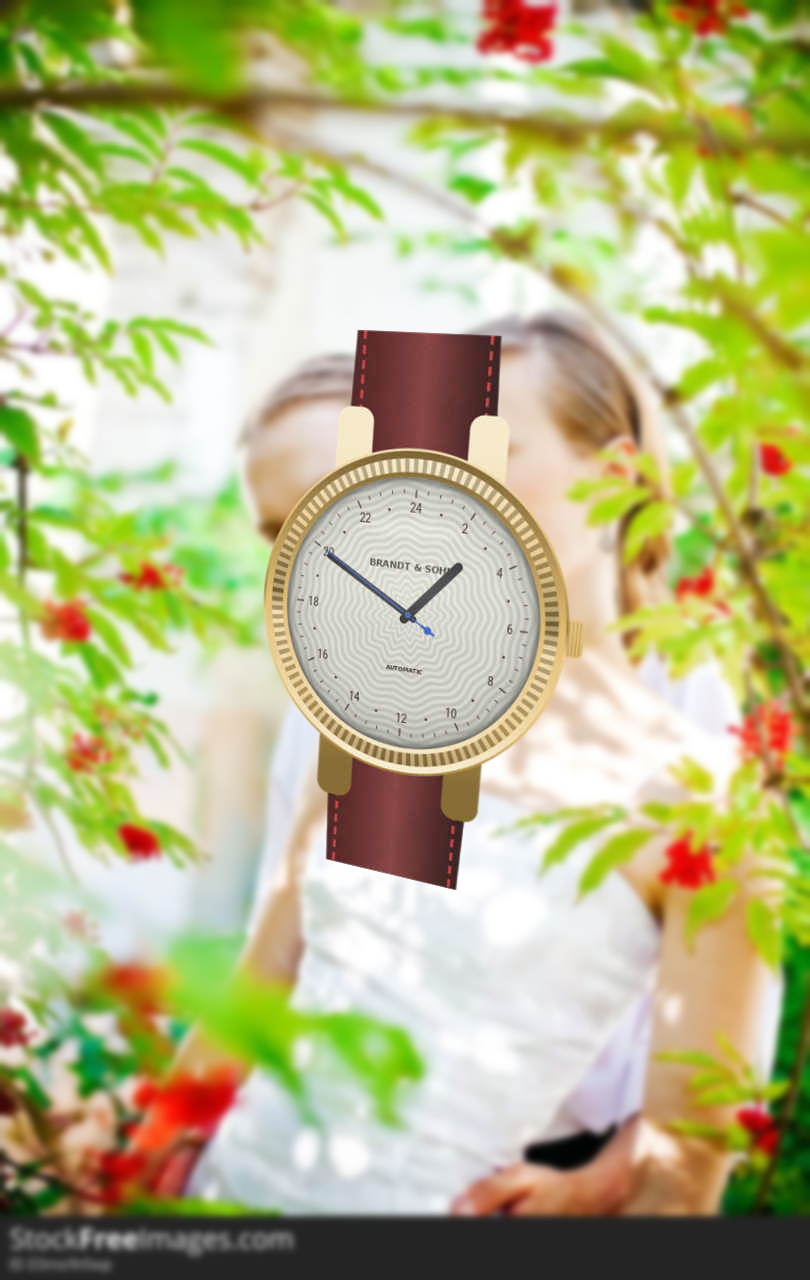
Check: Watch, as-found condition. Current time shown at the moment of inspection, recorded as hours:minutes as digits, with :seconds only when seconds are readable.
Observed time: 2:49:50
